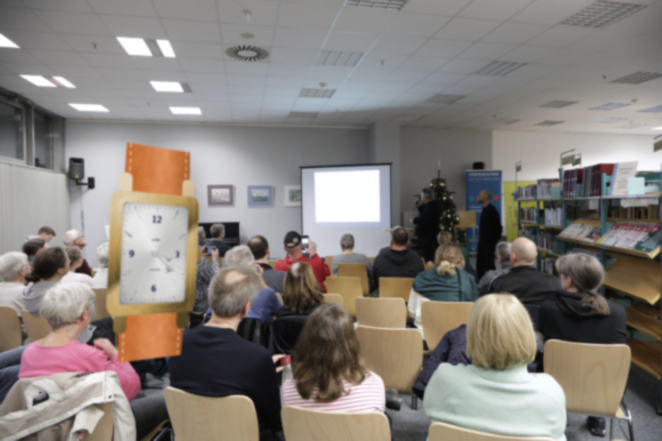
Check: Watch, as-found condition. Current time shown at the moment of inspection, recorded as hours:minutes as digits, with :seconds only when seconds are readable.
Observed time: 3:21
